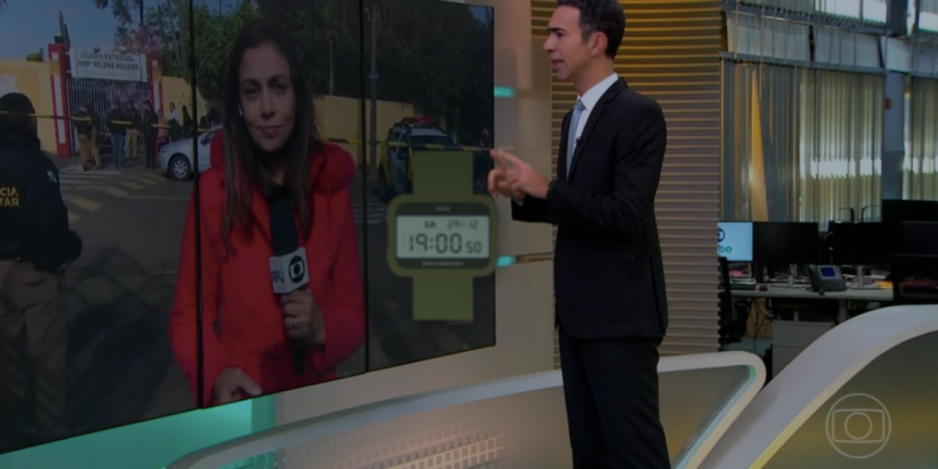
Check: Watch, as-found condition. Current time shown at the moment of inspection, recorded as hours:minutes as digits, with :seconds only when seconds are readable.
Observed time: 19:00
